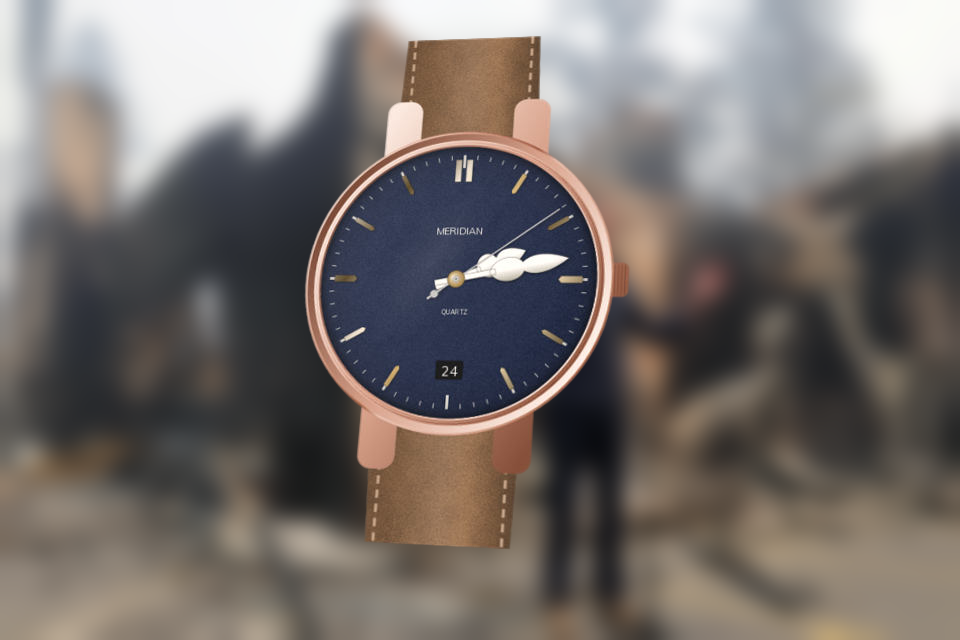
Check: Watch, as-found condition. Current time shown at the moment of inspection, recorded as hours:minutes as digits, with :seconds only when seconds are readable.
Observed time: 2:13:09
